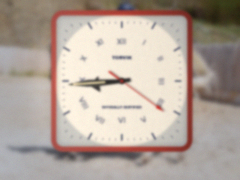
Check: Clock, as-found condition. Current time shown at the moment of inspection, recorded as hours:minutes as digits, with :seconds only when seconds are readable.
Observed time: 8:44:21
